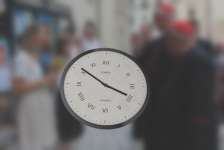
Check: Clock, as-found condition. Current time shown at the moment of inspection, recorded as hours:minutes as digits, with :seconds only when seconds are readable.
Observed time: 3:51
